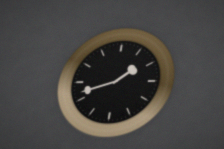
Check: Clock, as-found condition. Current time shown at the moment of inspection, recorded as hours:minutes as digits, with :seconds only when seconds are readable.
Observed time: 1:42
